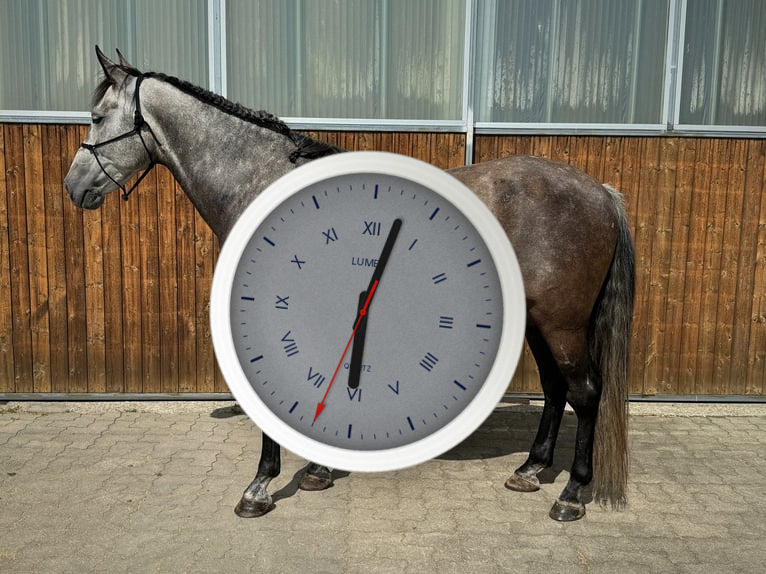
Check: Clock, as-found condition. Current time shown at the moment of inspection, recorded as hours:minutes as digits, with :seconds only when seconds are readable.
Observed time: 6:02:33
